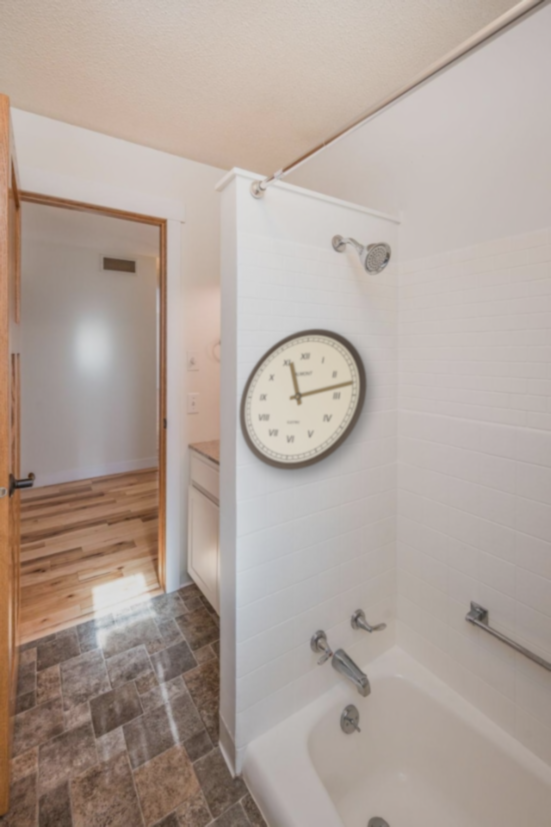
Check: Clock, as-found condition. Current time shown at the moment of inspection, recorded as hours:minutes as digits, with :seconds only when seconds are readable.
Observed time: 11:13
